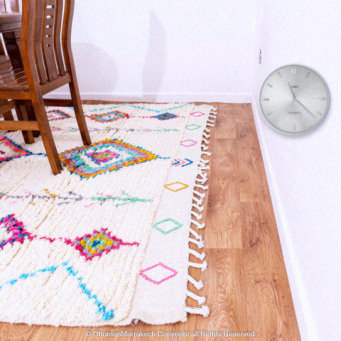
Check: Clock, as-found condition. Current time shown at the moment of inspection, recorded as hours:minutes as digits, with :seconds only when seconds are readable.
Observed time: 11:22
